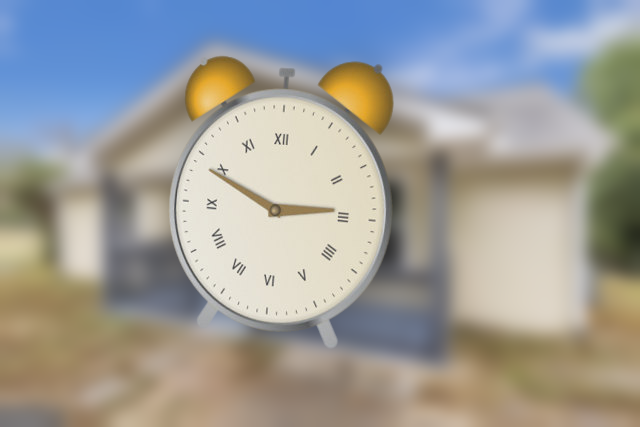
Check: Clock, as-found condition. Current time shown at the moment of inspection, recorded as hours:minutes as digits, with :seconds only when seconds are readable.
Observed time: 2:49
